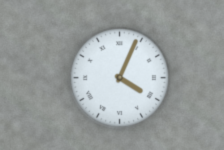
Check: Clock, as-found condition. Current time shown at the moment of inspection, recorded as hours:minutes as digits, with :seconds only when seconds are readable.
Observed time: 4:04
